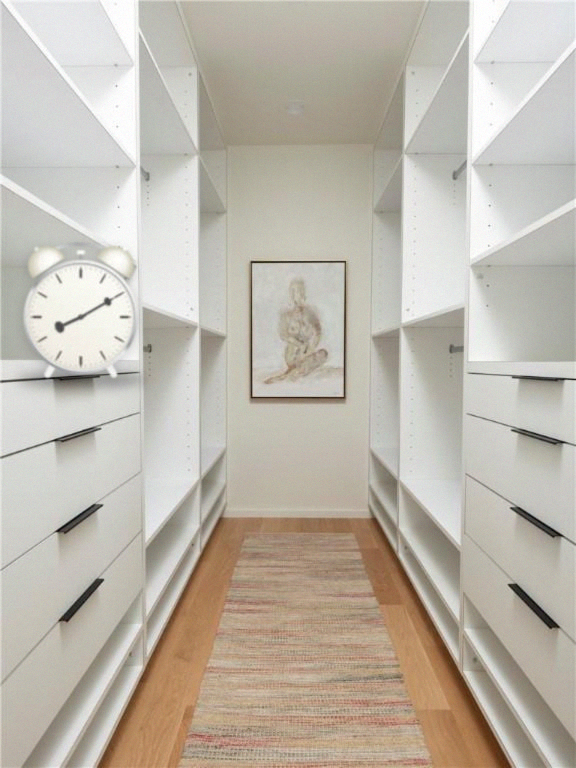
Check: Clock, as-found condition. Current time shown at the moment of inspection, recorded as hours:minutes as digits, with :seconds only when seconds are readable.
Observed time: 8:10
